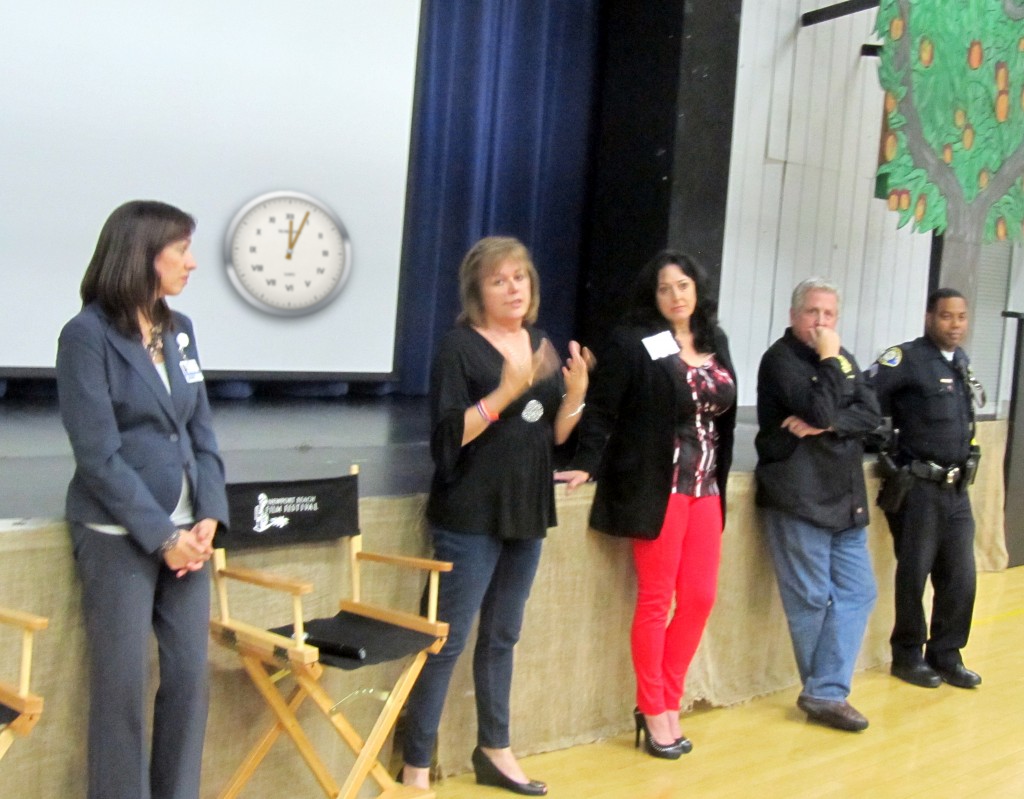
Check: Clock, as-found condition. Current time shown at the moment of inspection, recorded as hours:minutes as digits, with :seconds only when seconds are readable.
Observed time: 12:04
